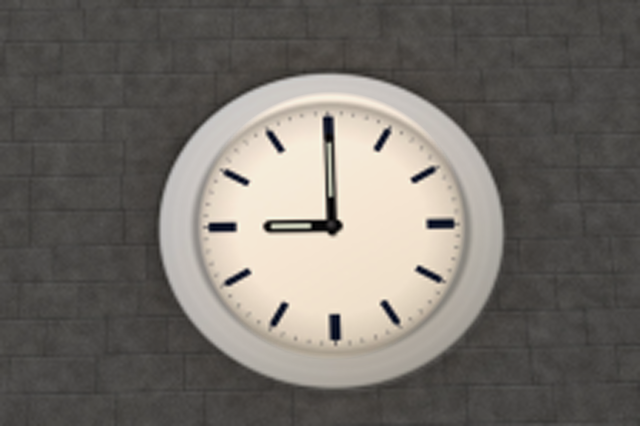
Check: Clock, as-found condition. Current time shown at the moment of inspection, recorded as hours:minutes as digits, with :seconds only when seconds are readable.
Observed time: 9:00
